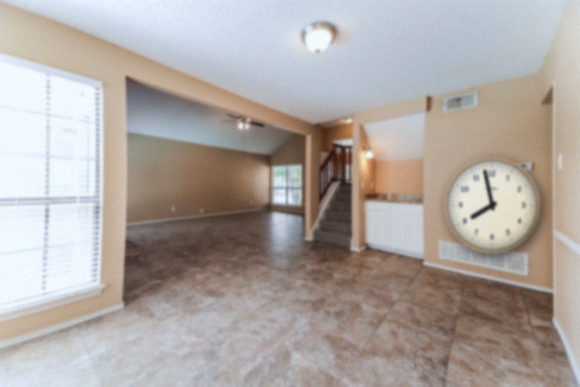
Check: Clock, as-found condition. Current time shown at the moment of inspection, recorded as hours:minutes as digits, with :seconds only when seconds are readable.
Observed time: 7:58
